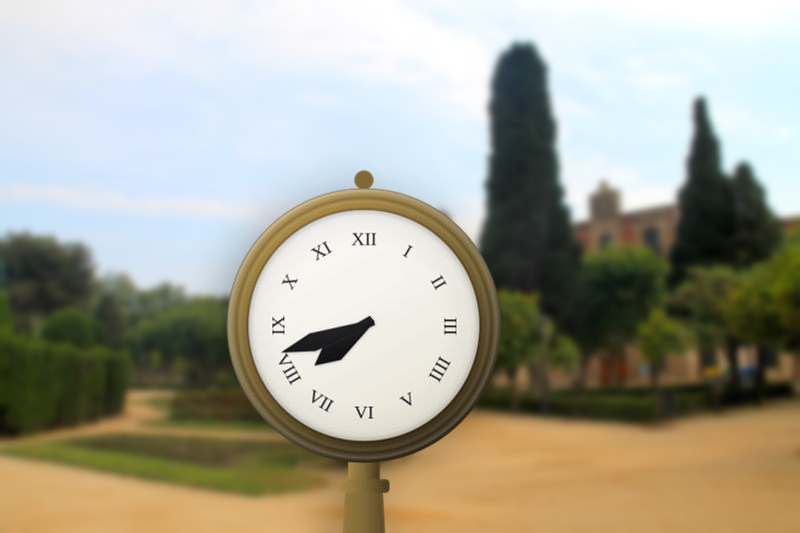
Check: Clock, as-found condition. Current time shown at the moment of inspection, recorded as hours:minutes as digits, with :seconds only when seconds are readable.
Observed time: 7:42
